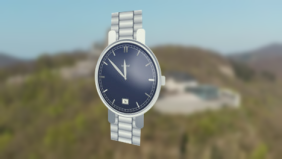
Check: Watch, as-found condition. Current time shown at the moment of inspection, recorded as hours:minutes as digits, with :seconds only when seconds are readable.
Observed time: 11:52
